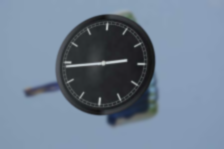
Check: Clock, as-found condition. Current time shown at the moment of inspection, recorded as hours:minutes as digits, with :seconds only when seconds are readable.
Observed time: 2:44
